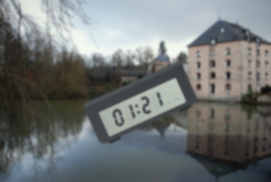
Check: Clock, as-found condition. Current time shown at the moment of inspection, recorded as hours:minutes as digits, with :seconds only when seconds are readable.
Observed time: 1:21
